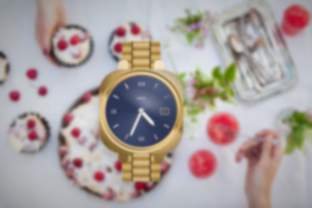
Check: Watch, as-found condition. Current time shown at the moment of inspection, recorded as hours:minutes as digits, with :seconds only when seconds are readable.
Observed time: 4:34
